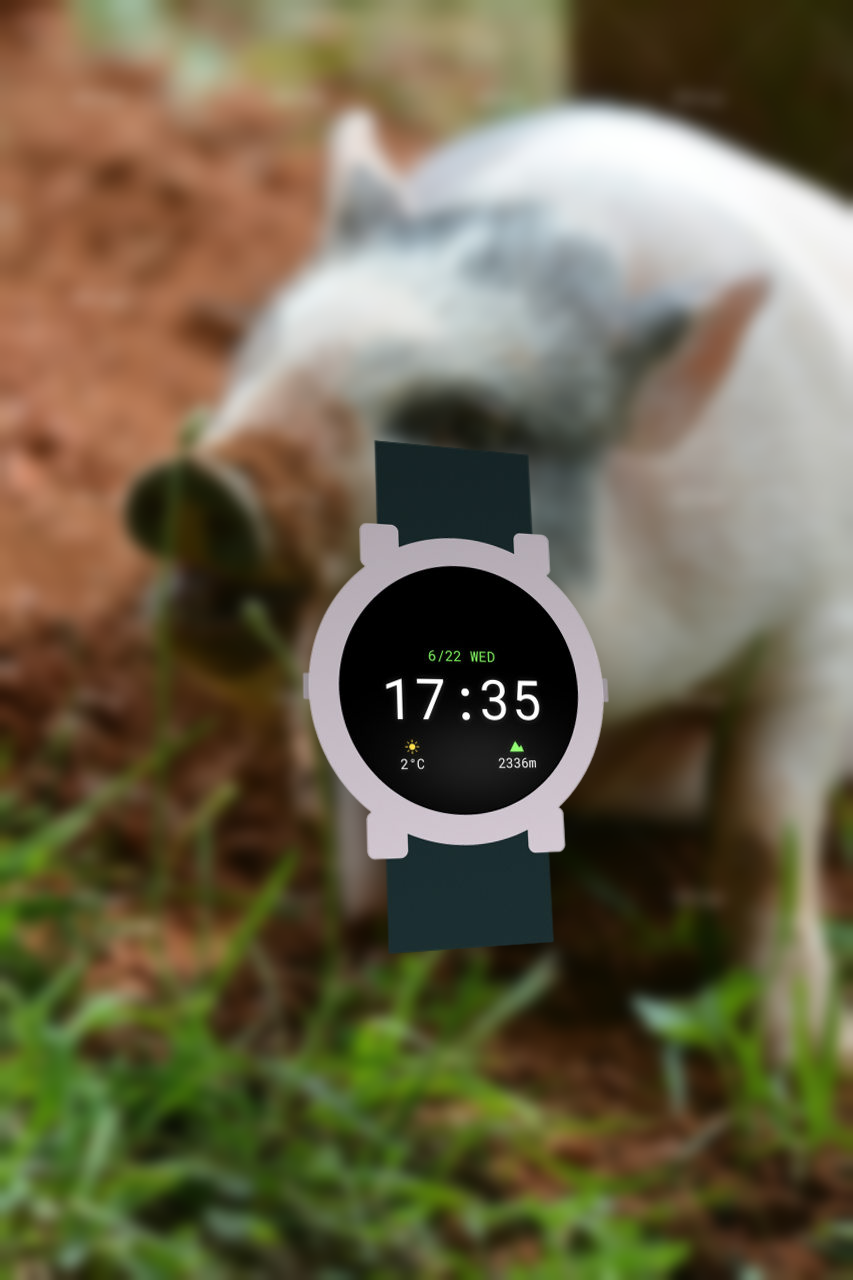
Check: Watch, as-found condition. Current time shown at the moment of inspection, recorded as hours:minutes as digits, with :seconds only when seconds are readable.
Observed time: 17:35
